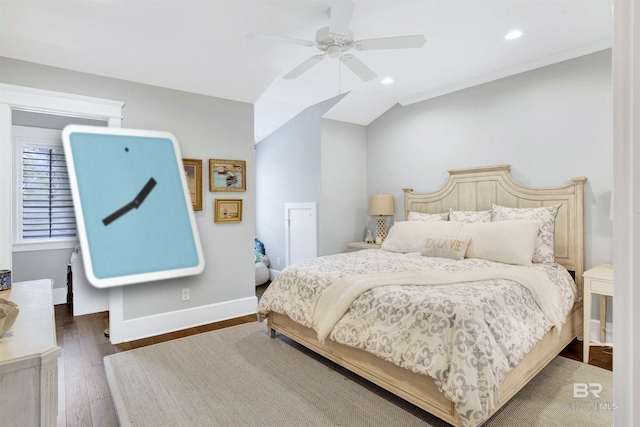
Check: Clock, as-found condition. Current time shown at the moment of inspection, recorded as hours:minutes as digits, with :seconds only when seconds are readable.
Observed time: 1:41
